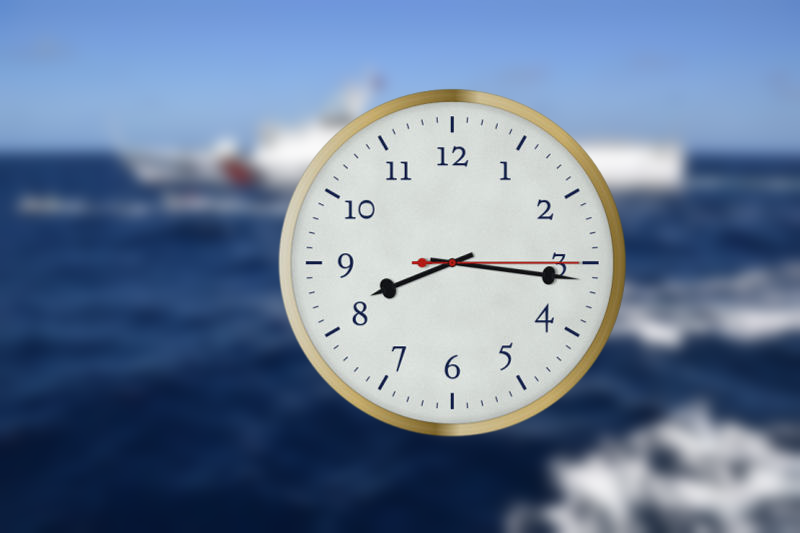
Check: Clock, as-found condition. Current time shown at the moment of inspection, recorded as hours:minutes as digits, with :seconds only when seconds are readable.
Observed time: 8:16:15
